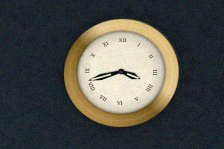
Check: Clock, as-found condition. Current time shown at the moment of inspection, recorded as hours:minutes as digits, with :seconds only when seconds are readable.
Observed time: 3:42
